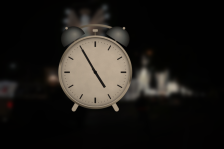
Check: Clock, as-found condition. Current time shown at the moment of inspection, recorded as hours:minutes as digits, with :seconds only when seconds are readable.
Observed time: 4:55
